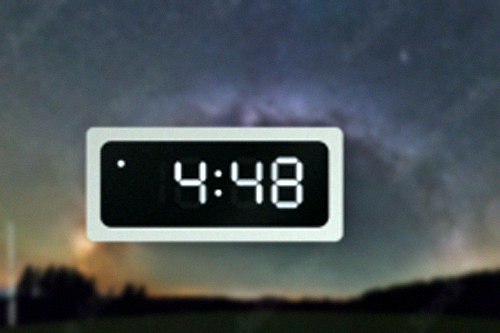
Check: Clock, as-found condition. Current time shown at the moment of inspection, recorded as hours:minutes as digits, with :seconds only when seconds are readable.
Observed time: 4:48
